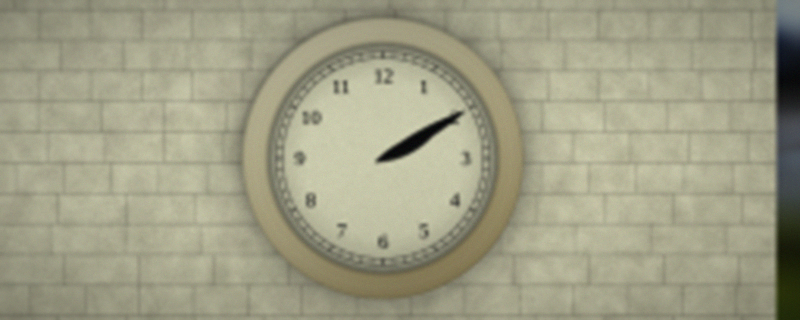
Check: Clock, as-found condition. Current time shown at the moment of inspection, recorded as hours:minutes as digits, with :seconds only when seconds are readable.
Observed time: 2:10
